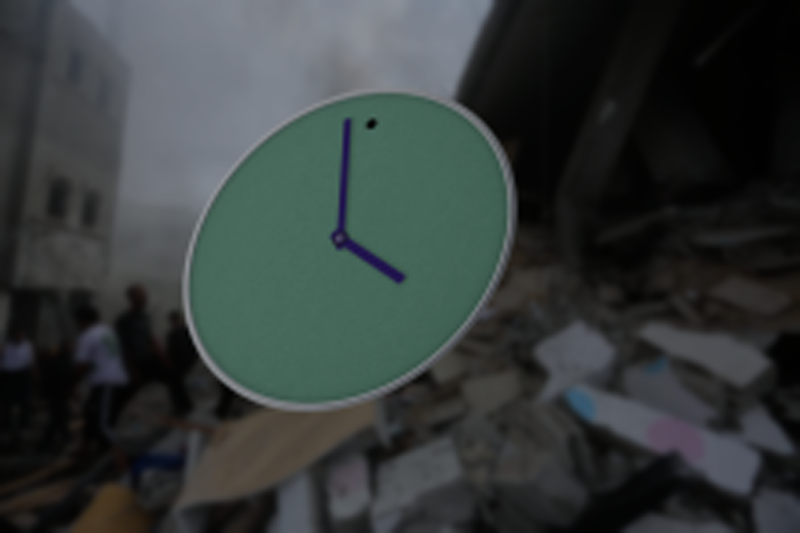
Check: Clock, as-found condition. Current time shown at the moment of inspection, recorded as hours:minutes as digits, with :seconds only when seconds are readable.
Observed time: 3:58
